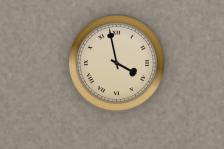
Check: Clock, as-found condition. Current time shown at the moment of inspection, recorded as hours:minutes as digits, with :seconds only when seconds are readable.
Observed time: 3:58
